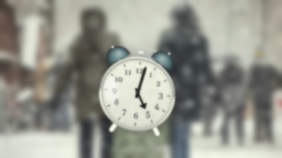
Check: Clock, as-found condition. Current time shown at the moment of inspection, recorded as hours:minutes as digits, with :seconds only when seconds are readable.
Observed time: 5:02
